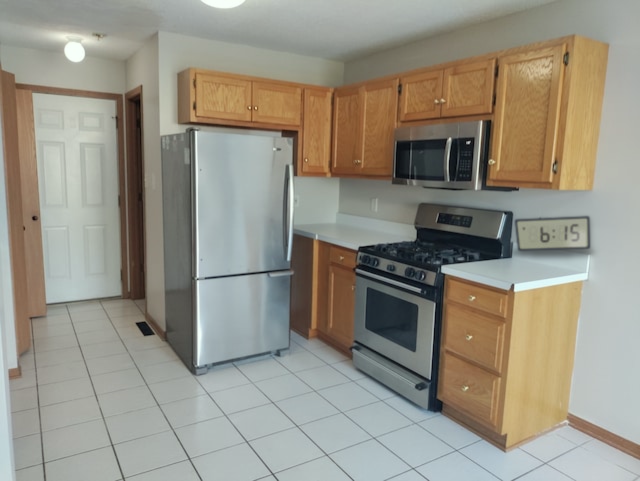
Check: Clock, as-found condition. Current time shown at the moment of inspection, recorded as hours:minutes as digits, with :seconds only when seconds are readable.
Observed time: 6:15
